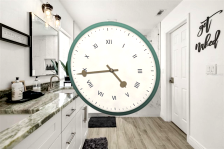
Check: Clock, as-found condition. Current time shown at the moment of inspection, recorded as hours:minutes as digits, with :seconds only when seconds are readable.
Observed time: 4:44
